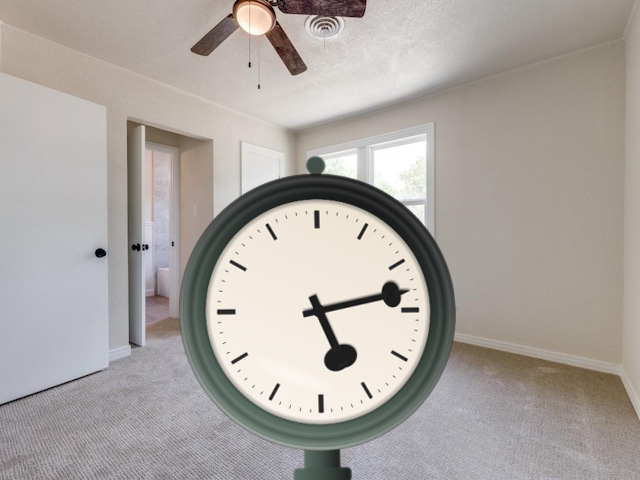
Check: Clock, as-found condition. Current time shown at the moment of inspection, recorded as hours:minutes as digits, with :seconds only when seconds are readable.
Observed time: 5:13
